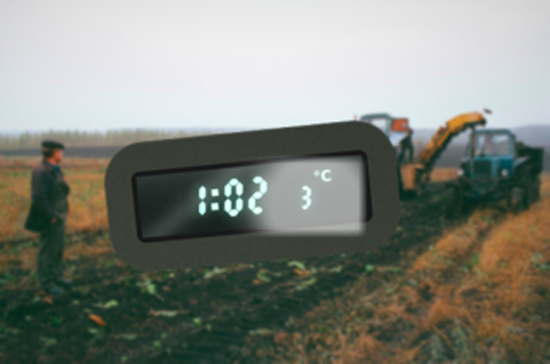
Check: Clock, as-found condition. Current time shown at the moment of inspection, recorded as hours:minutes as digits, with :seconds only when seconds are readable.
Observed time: 1:02
